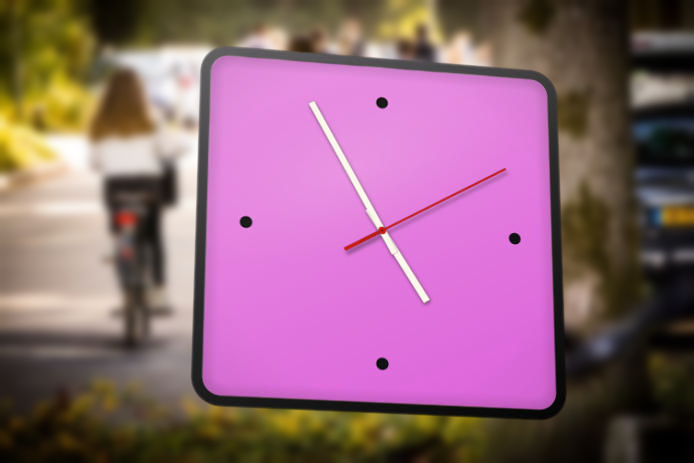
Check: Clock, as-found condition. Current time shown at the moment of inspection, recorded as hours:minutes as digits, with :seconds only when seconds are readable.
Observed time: 4:55:10
